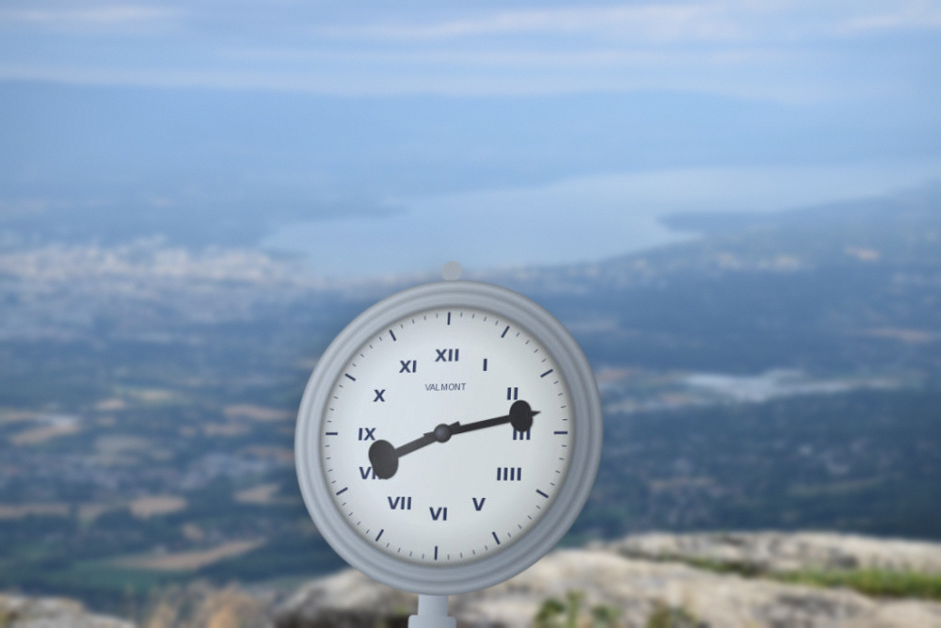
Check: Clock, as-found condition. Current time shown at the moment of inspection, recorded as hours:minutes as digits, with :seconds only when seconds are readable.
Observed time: 8:13
